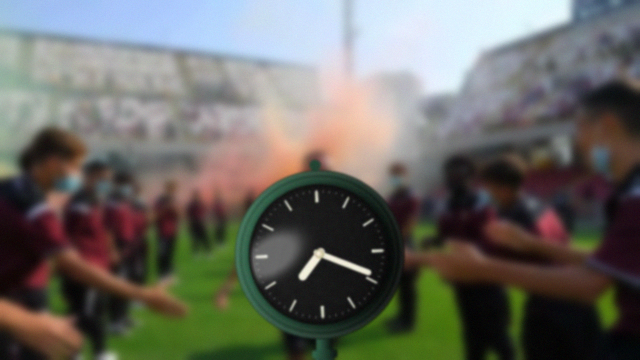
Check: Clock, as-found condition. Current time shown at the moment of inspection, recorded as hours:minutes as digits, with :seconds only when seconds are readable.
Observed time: 7:19
